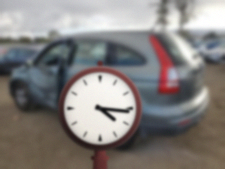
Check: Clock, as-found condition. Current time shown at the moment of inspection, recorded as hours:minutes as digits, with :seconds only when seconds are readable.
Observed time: 4:16
